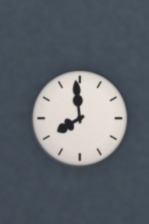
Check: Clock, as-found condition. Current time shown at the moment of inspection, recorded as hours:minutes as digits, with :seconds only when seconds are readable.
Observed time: 7:59
